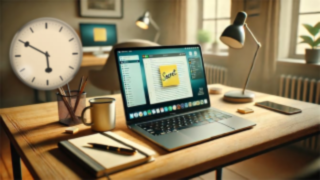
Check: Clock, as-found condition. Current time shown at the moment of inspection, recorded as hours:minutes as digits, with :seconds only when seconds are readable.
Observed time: 5:50
